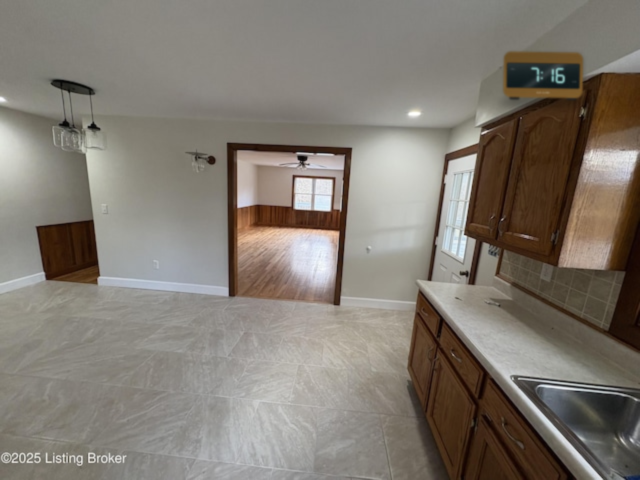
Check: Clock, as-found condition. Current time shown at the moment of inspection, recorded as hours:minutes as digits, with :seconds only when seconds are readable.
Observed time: 7:16
